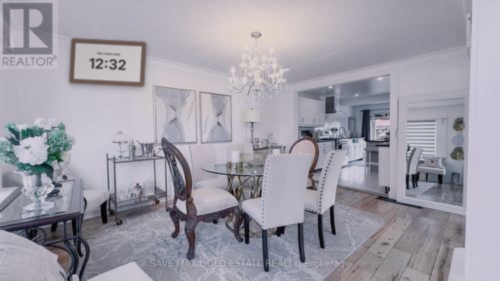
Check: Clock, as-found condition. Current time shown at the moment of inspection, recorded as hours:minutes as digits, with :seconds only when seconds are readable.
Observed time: 12:32
